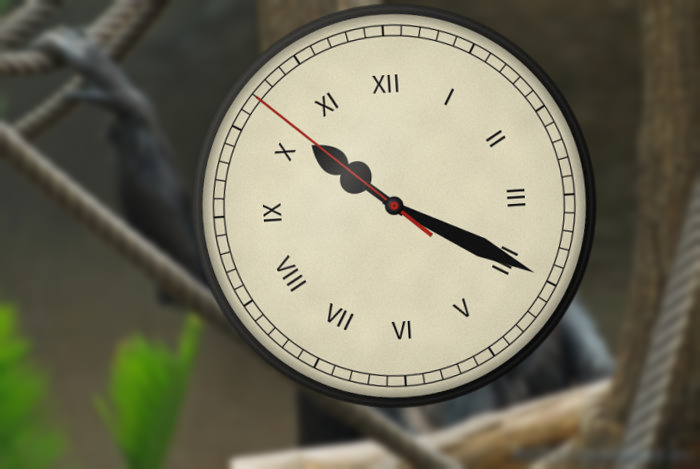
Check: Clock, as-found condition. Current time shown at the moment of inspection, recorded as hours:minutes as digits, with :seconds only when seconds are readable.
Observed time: 10:19:52
